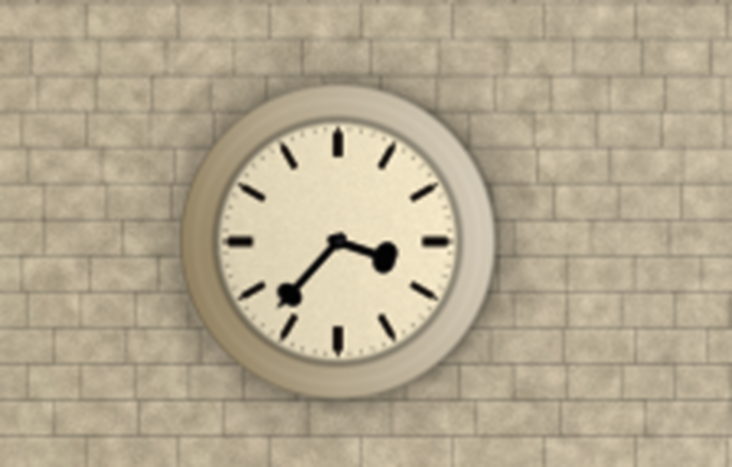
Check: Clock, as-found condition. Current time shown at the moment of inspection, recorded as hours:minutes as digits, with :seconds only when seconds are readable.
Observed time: 3:37
